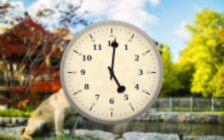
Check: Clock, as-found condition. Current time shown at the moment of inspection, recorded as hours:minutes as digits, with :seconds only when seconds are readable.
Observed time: 5:01
